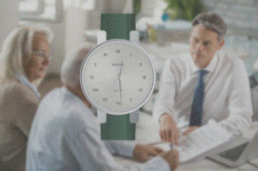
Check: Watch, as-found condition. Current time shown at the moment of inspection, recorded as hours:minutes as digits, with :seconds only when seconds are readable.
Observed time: 12:29
